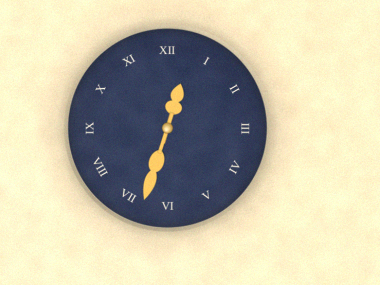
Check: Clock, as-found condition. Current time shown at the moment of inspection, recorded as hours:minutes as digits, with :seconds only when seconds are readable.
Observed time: 12:33
